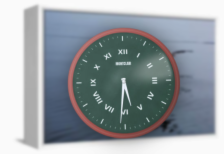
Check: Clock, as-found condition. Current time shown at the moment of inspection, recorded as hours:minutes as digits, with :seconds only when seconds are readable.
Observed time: 5:31
